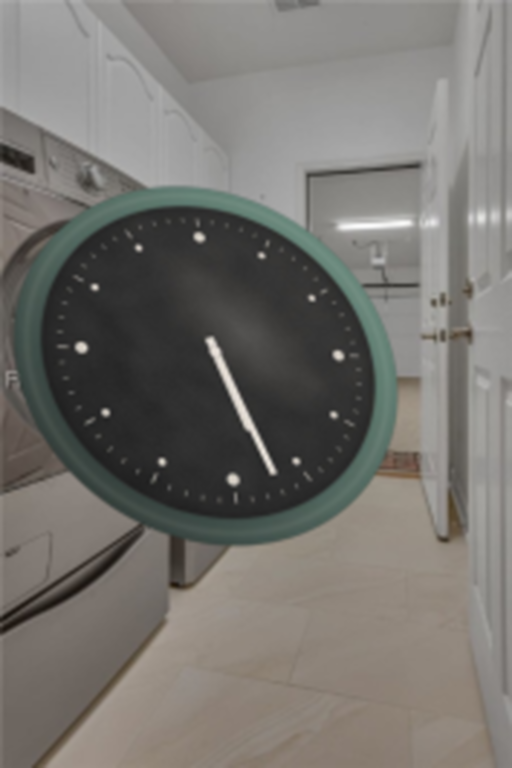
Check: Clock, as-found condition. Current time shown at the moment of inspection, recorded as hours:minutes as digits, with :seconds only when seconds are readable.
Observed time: 5:27
